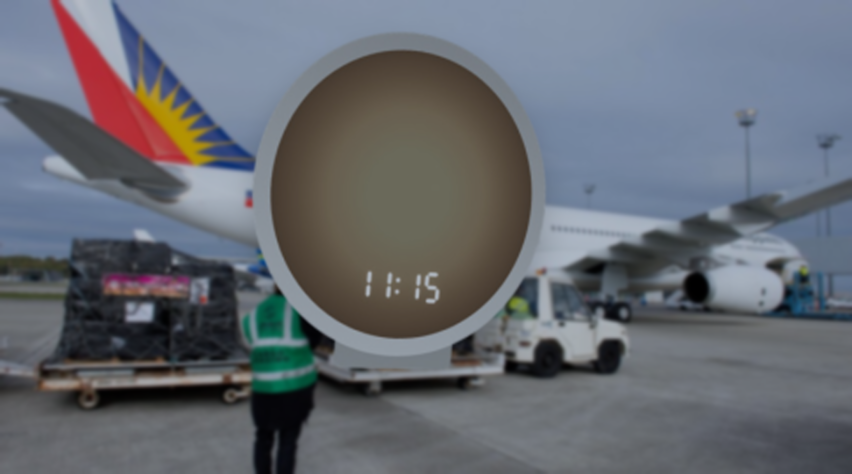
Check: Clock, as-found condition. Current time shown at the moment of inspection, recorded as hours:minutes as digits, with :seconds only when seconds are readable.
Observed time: 11:15
